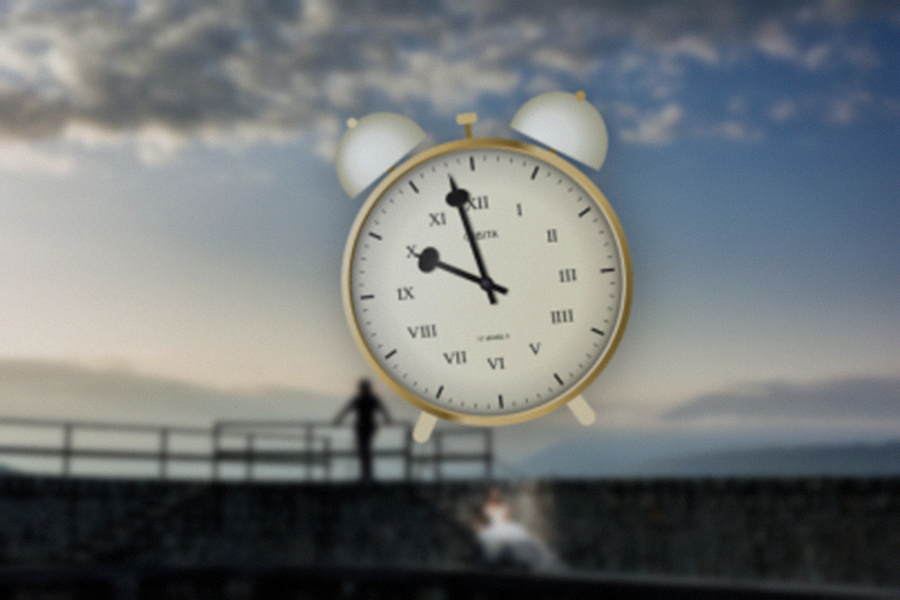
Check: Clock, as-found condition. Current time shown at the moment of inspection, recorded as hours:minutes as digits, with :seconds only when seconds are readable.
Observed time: 9:58
